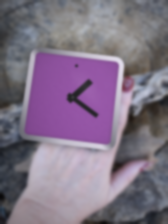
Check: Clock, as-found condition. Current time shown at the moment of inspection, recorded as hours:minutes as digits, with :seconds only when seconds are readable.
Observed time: 1:20
